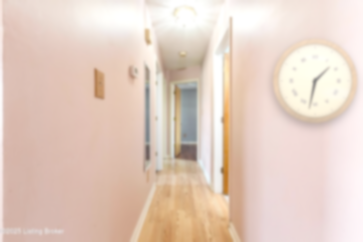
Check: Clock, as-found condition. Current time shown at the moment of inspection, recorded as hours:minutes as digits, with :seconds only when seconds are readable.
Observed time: 1:32
